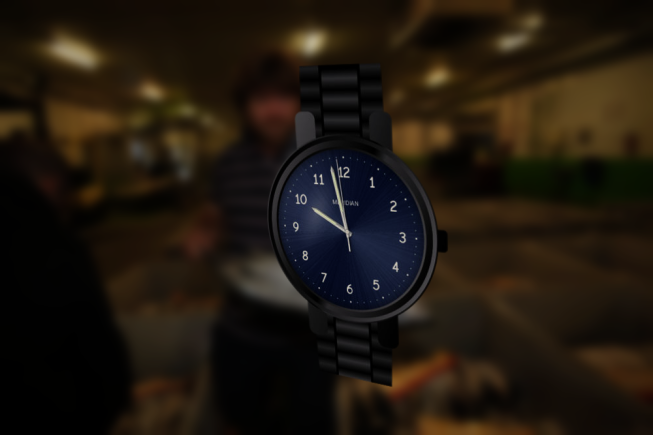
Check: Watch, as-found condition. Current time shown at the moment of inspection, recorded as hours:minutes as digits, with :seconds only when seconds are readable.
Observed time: 9:57:59
